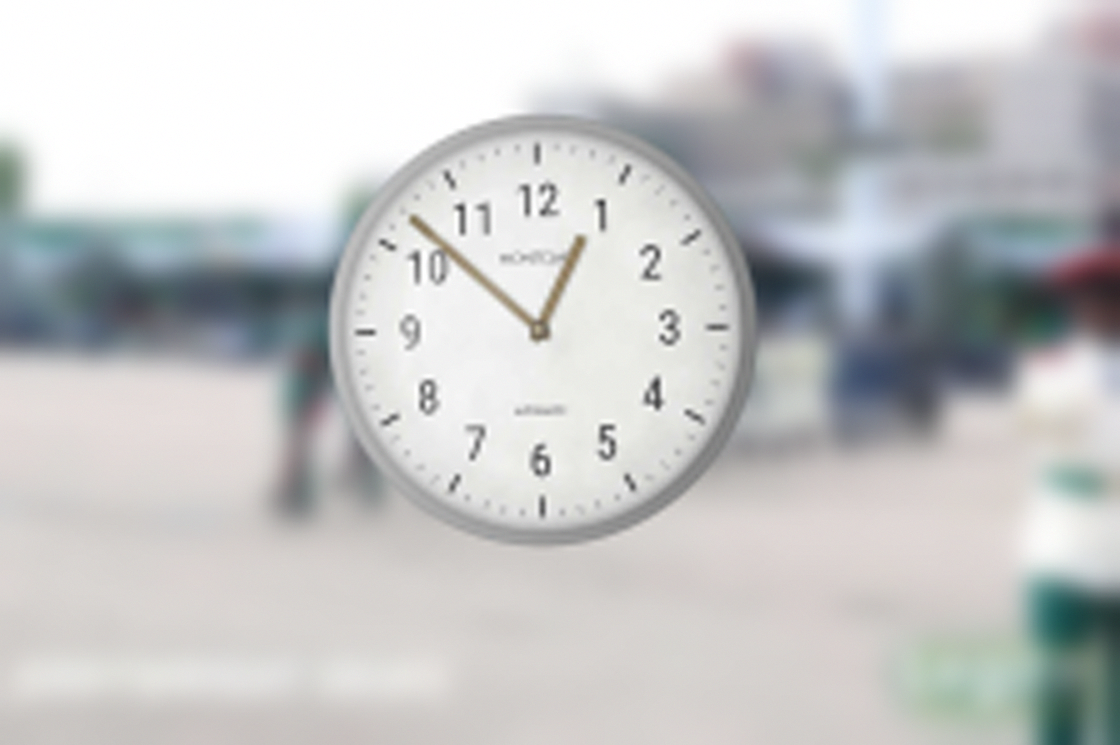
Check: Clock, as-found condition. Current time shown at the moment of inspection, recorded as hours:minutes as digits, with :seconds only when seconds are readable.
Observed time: 12:52
